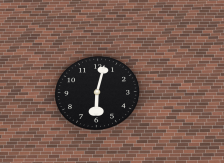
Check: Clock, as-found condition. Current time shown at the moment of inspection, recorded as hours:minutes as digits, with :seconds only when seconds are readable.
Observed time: 6:02
